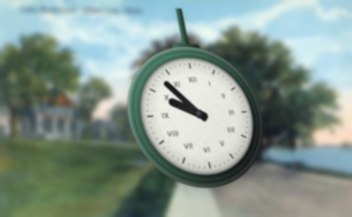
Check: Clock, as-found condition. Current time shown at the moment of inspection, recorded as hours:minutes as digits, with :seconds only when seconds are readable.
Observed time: 9:53
